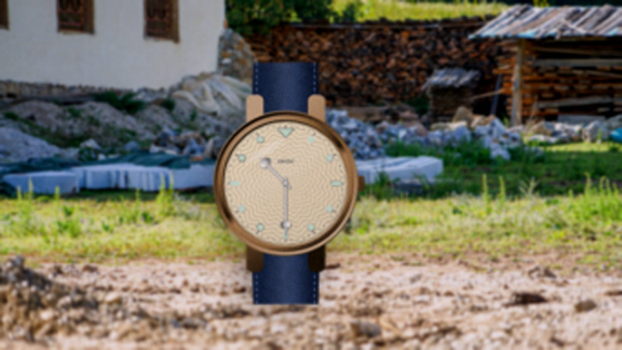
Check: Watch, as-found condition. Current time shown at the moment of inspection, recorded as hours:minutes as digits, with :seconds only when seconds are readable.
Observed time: 10:30
